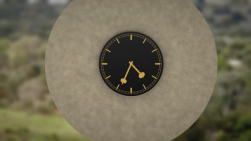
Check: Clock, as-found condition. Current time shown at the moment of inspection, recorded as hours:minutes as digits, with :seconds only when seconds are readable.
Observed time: 4:34
